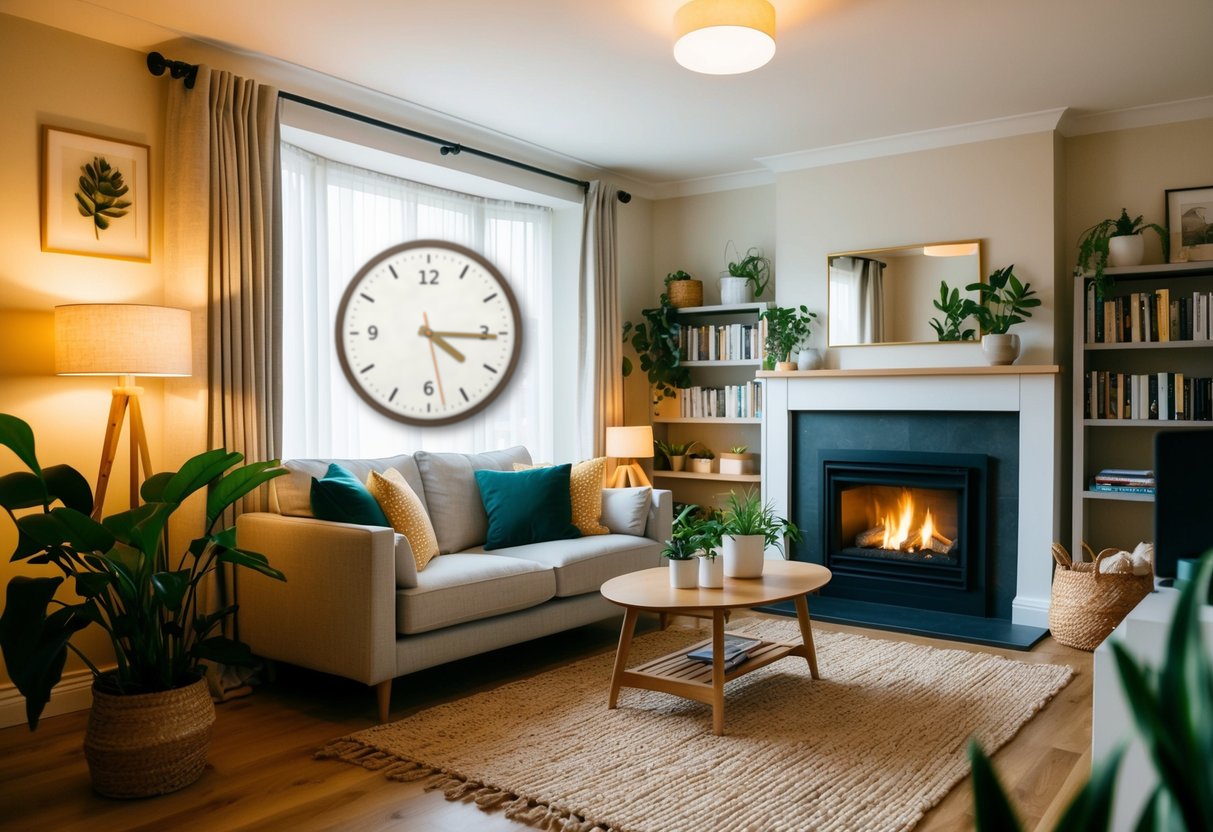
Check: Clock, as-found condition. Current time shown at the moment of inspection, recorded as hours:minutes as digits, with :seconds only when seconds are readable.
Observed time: 4:15:28
